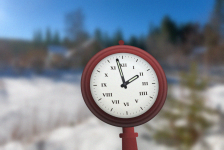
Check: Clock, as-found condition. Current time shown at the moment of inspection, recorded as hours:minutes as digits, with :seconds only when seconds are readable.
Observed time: 1:58
